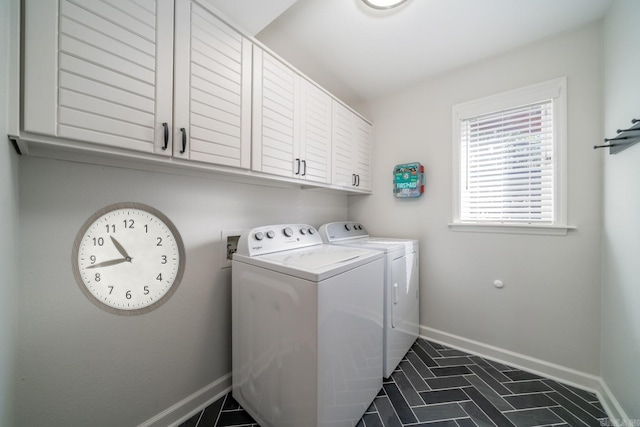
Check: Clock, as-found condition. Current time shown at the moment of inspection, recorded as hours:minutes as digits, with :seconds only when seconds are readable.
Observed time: 10:43
